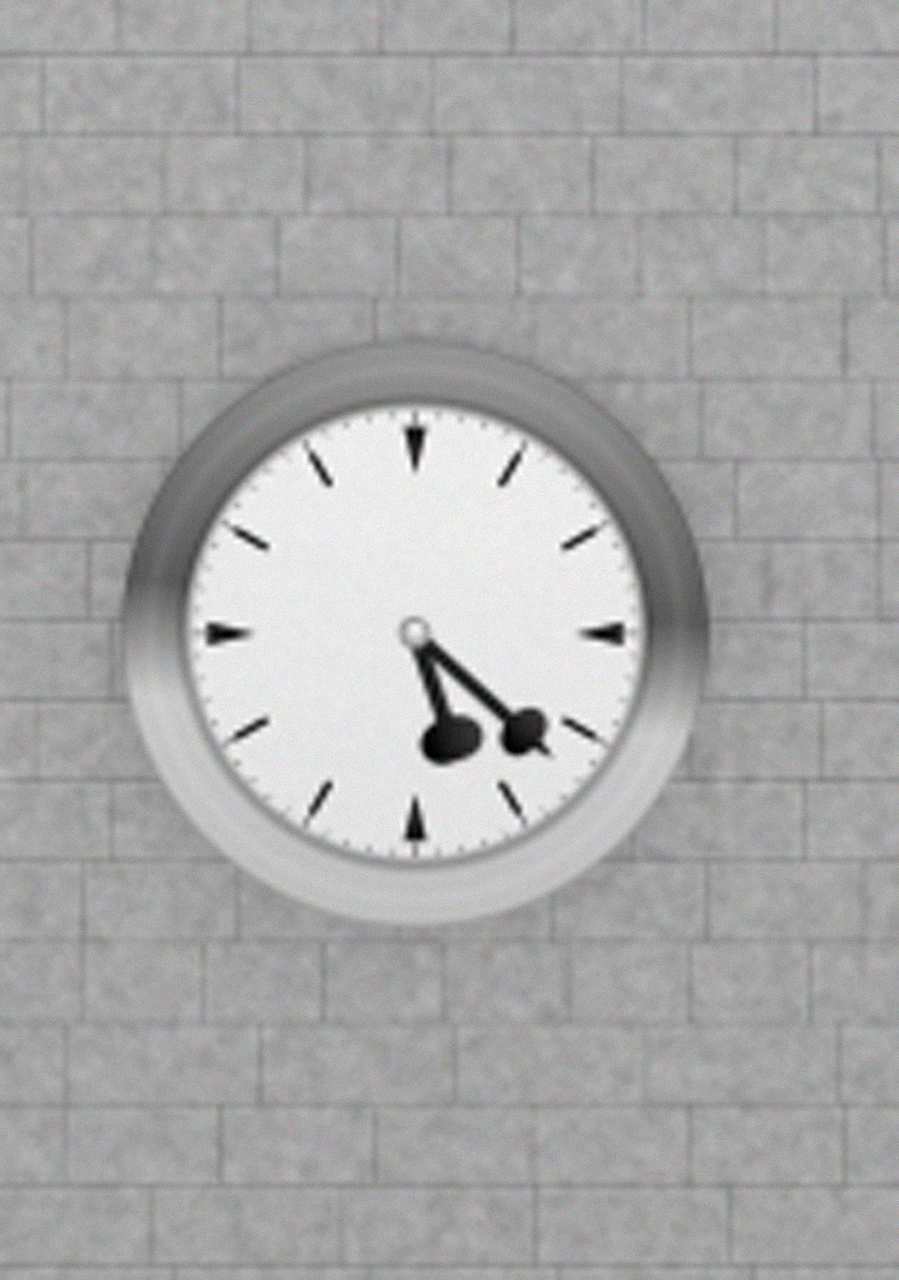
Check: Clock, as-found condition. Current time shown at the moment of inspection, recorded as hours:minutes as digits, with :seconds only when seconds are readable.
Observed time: 5:22
